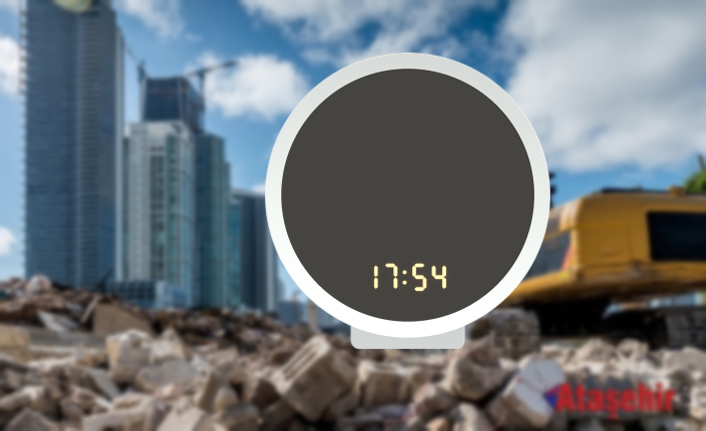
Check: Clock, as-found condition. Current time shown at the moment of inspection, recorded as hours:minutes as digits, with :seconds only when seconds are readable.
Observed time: 17:54
